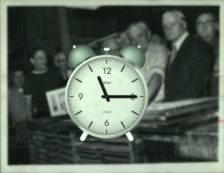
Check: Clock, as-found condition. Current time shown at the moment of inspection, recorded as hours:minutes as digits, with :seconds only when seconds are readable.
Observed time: 11:15
